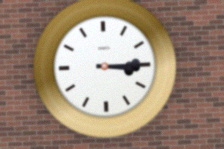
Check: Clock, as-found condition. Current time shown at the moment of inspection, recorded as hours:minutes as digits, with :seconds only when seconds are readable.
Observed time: 3:15
